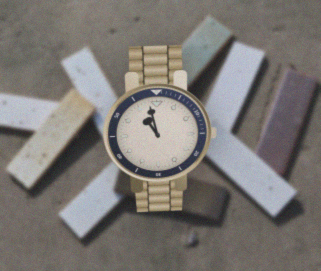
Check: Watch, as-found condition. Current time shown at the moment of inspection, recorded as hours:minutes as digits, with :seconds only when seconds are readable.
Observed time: 10:58
